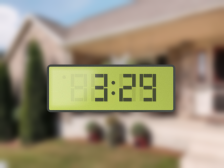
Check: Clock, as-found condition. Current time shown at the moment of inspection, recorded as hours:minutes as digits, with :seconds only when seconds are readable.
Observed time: 3:29
